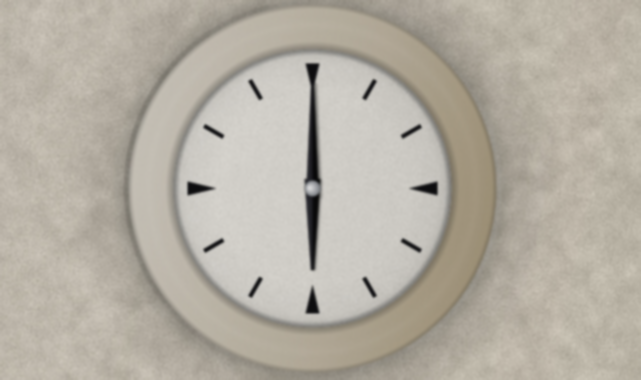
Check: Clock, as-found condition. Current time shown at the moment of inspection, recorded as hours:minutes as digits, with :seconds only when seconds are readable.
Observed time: 6:00
